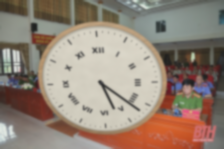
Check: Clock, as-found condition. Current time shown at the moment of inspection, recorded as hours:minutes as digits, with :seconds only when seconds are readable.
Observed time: 5:22
